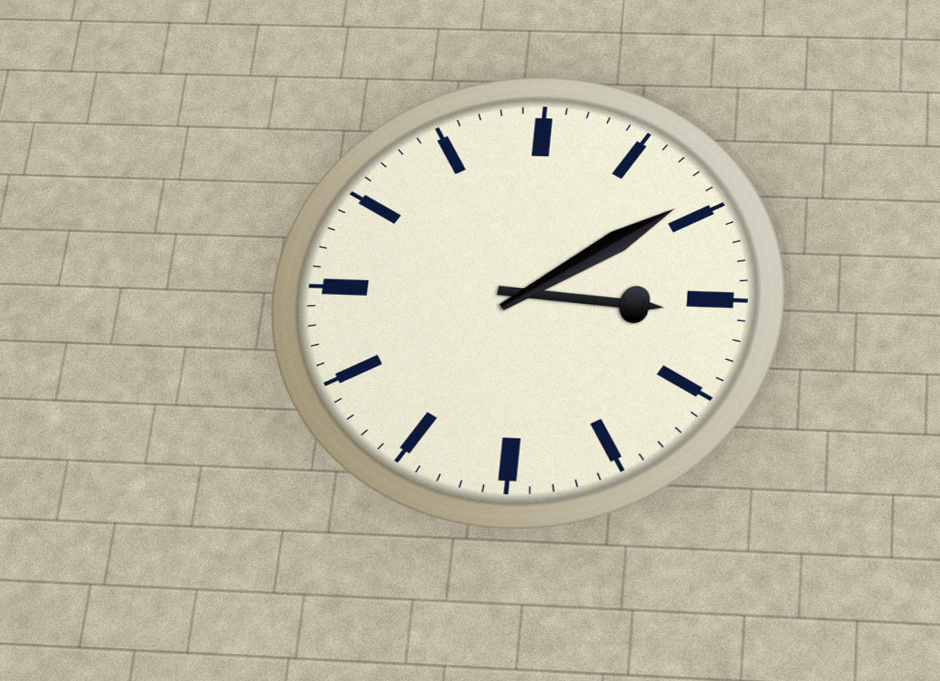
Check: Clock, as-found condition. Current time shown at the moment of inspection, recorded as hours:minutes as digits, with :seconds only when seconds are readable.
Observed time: 3:09
